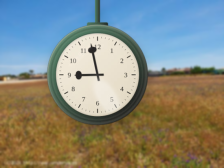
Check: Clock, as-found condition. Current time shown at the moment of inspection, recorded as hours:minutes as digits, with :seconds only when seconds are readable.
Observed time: 8:58
